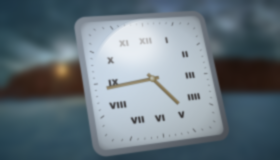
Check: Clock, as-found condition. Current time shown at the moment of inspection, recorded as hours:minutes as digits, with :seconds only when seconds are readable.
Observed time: 4:44
